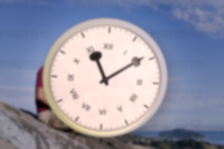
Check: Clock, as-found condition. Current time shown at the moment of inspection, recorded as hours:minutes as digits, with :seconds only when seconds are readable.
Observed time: 11:09
